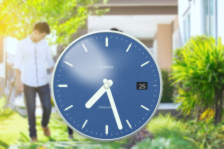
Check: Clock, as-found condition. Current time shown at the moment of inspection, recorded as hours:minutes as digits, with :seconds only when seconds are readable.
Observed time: 7:27
